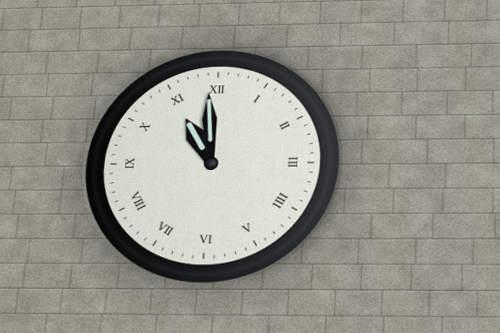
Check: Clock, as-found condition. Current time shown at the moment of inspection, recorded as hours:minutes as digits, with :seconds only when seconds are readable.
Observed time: 10:59
